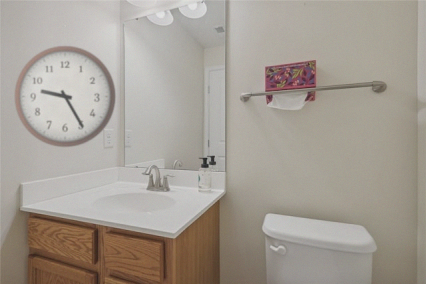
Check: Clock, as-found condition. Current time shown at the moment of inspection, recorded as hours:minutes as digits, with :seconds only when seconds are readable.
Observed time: 9:25
